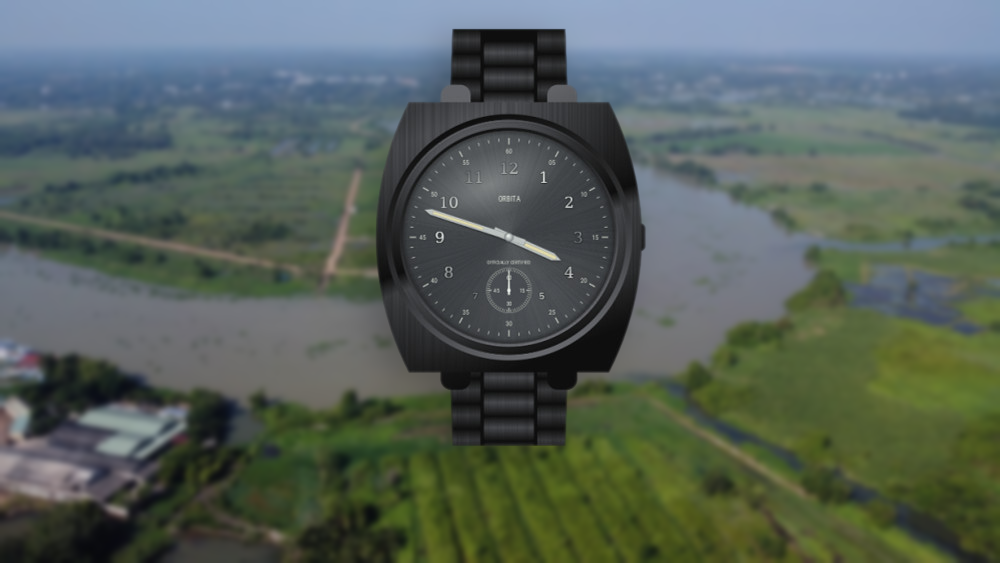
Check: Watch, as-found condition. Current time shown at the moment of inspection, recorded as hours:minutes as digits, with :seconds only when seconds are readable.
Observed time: 3:48
